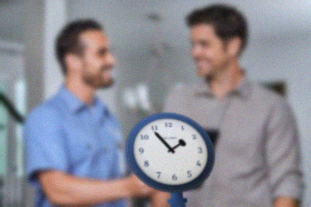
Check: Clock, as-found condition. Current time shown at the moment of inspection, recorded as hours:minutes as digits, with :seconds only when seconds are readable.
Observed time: 1:54
